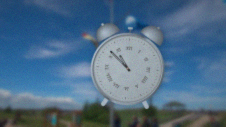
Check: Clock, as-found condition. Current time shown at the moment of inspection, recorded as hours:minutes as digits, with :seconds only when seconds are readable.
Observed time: 10:52
